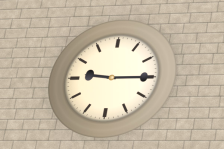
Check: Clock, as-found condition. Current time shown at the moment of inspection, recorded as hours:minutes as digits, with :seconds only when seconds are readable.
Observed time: 9:15
